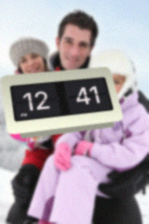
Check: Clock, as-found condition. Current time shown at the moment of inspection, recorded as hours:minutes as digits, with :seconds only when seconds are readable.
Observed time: 12:41
